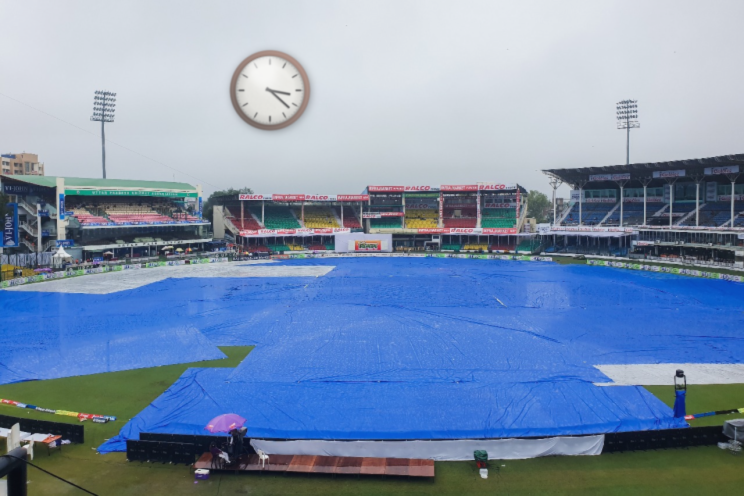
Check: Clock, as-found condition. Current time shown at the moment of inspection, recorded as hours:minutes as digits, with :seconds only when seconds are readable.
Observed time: 3:22
